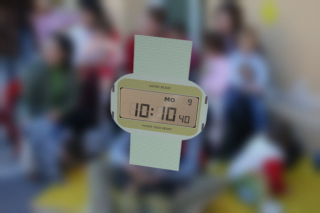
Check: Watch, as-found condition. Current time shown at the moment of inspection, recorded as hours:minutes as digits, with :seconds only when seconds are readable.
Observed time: 10:10:40
